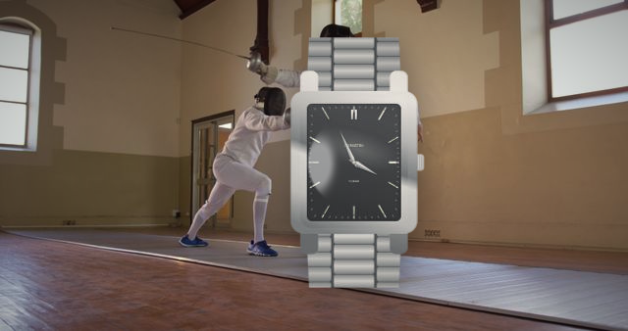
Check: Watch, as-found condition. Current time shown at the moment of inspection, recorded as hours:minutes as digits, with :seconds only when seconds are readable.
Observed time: 3:56
